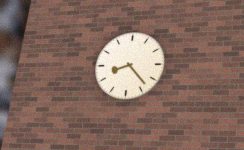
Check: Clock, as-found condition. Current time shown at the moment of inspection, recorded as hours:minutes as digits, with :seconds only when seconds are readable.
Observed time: 8:23
